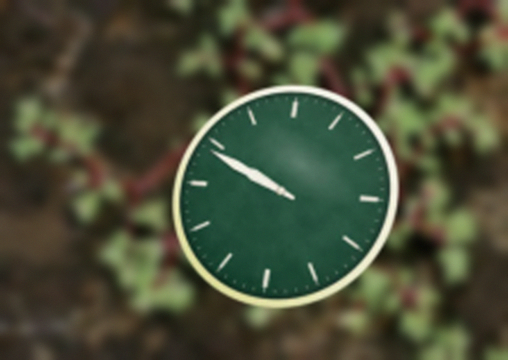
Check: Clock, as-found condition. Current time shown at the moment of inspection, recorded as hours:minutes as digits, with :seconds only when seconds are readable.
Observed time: 9:49
